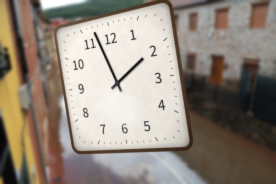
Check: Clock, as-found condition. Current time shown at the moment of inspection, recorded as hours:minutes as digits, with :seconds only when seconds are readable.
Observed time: 1:57
